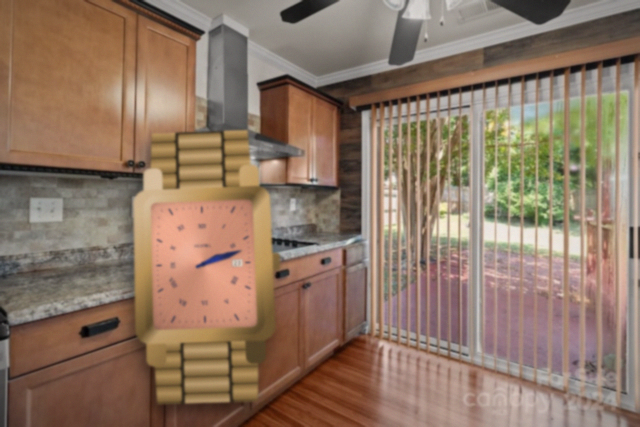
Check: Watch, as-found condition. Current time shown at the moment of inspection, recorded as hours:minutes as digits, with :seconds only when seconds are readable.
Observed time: 2:12
